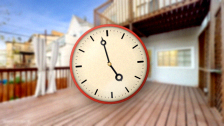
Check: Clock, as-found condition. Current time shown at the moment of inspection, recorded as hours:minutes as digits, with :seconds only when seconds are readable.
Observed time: 4:58
